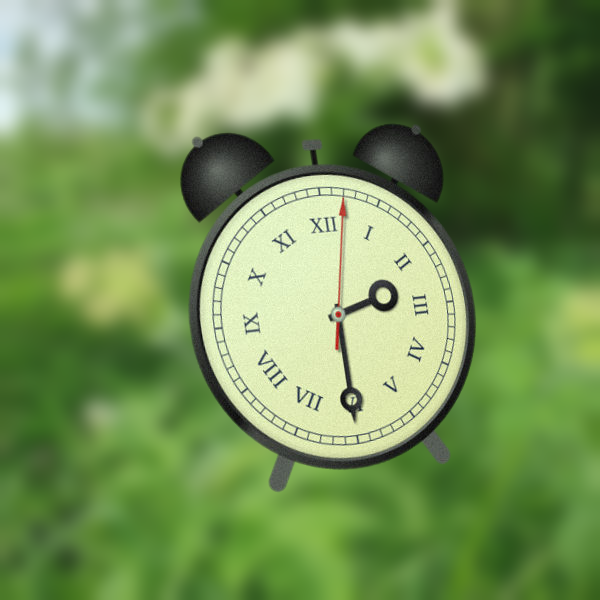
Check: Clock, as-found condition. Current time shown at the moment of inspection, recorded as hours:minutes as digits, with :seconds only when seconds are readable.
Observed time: 2:30:02
